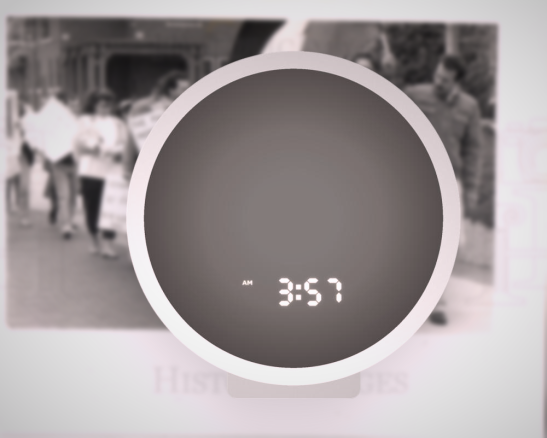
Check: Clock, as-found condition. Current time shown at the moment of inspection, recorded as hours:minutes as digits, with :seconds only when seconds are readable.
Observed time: 3:57
